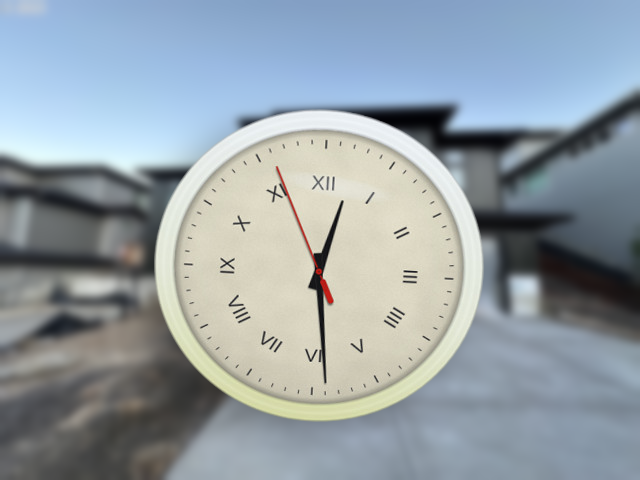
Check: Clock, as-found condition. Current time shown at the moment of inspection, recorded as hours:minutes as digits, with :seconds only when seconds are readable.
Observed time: 12:28:56
